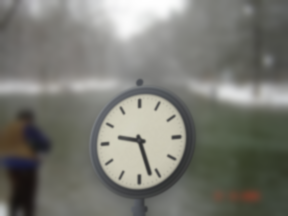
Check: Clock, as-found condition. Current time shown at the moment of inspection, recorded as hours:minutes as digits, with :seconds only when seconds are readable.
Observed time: 9:27
